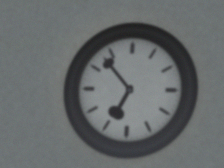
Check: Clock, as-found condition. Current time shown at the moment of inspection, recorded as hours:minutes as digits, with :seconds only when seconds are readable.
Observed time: 6:53
